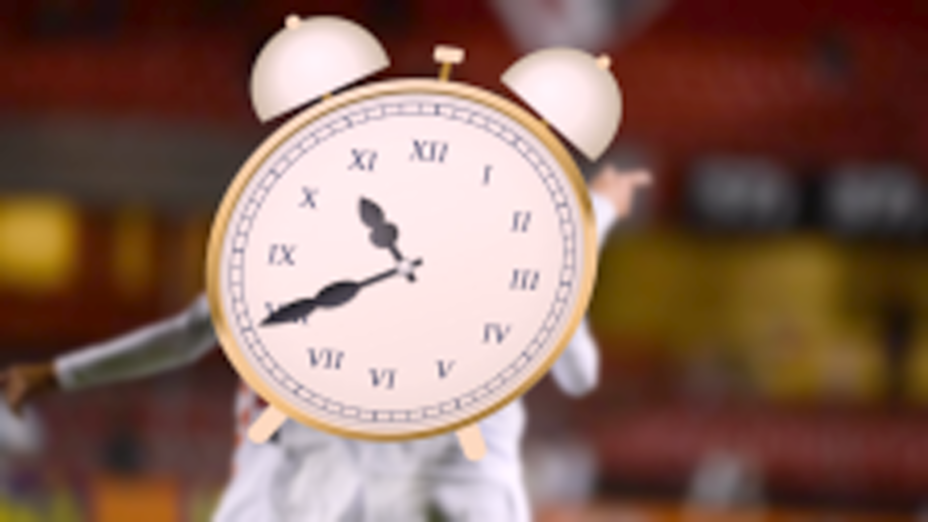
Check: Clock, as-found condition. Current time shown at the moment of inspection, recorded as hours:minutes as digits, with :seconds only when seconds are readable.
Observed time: 10:40
